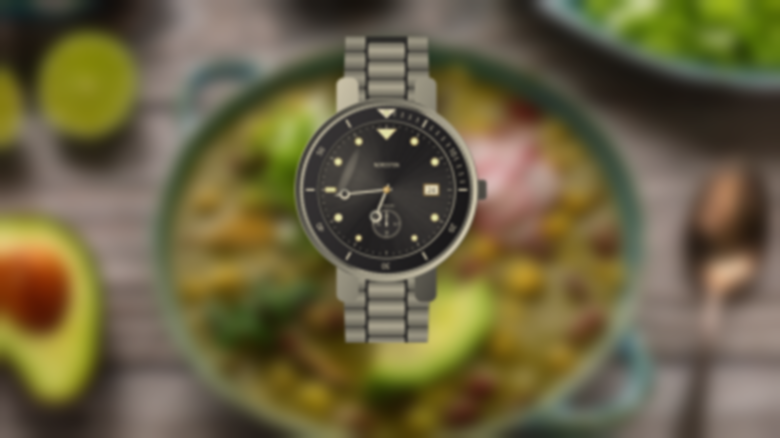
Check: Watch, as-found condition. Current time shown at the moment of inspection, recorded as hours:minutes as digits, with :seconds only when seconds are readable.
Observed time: 6:44
